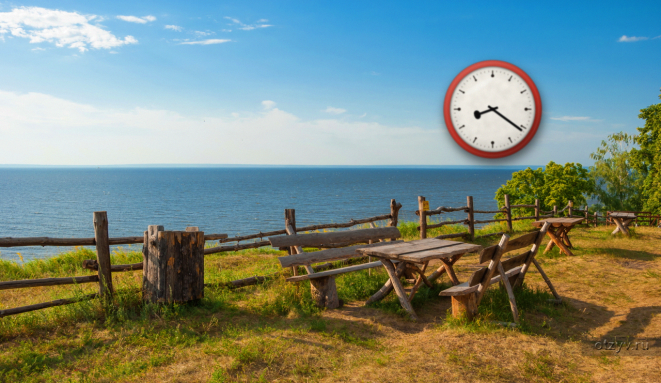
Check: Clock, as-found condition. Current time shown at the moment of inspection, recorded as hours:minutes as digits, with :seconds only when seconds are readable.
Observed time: 8:21
